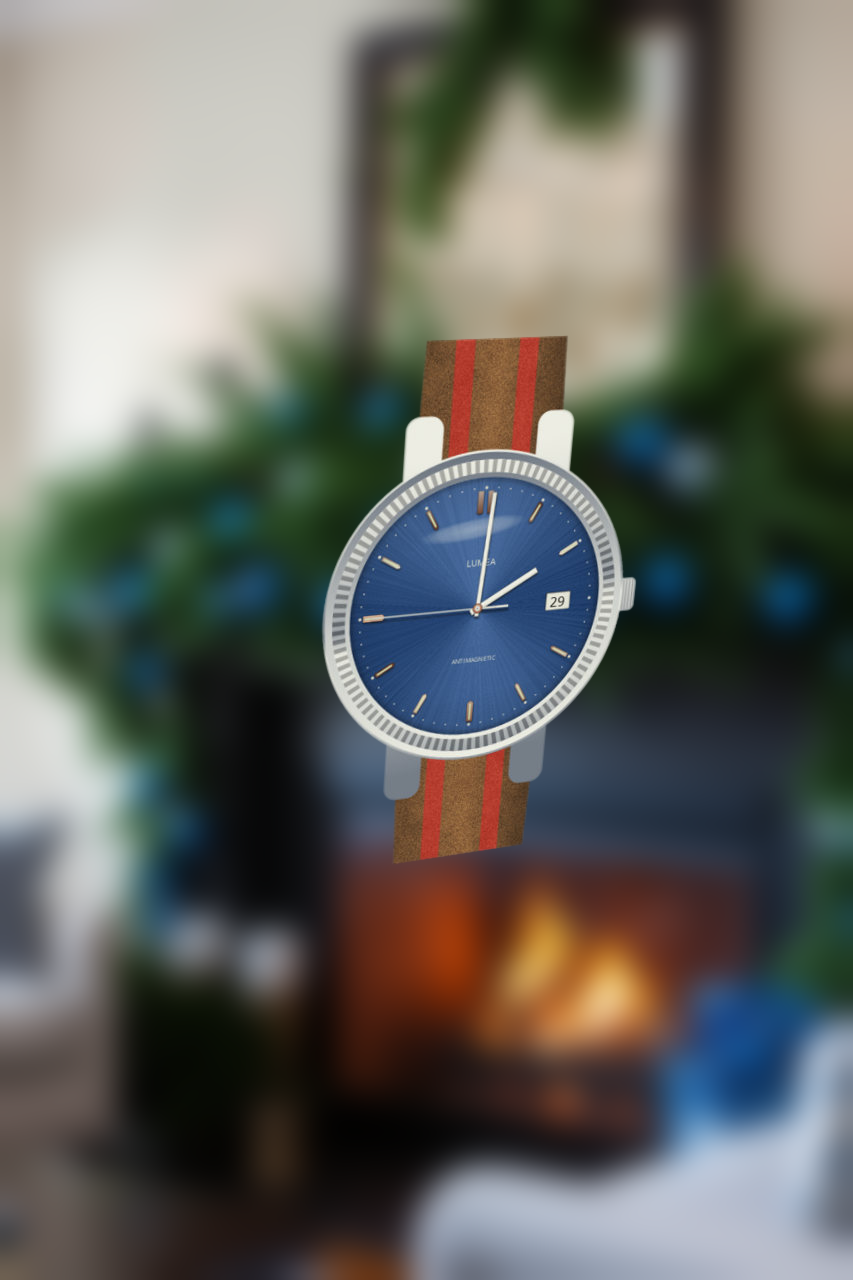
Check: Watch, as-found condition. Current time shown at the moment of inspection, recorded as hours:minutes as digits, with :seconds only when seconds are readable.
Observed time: 2:00:45
